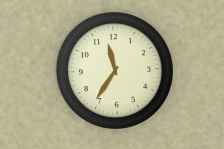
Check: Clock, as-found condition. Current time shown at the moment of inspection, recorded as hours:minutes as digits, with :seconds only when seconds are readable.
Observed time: 11:36
